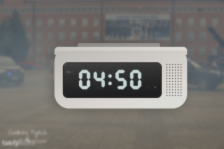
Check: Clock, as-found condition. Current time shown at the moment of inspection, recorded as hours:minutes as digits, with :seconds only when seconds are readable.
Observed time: 4:50
